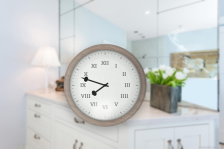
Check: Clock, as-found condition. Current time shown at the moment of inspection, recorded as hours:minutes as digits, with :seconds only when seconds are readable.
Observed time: 7:48
